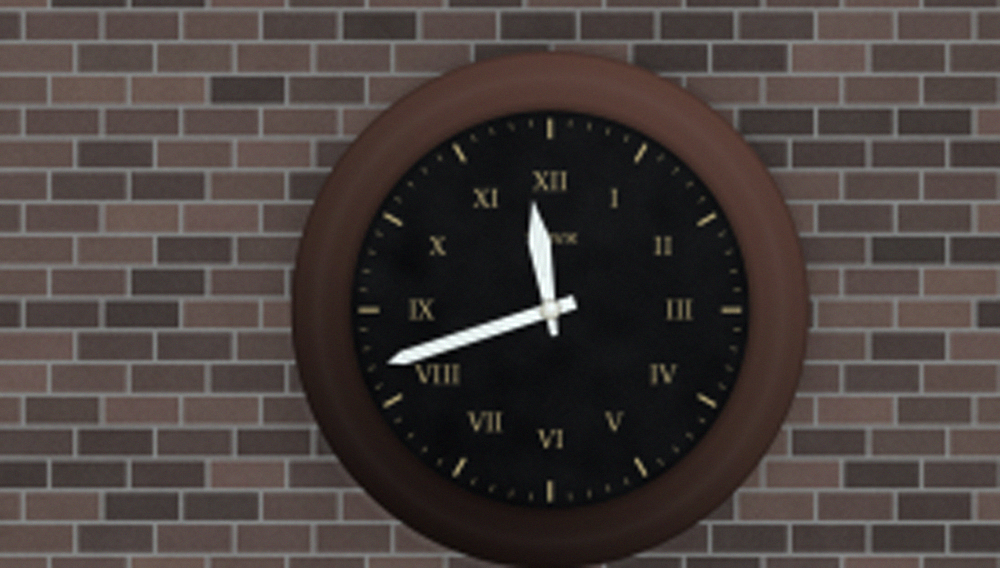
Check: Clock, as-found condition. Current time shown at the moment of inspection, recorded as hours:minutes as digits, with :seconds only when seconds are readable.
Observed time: 11:42
